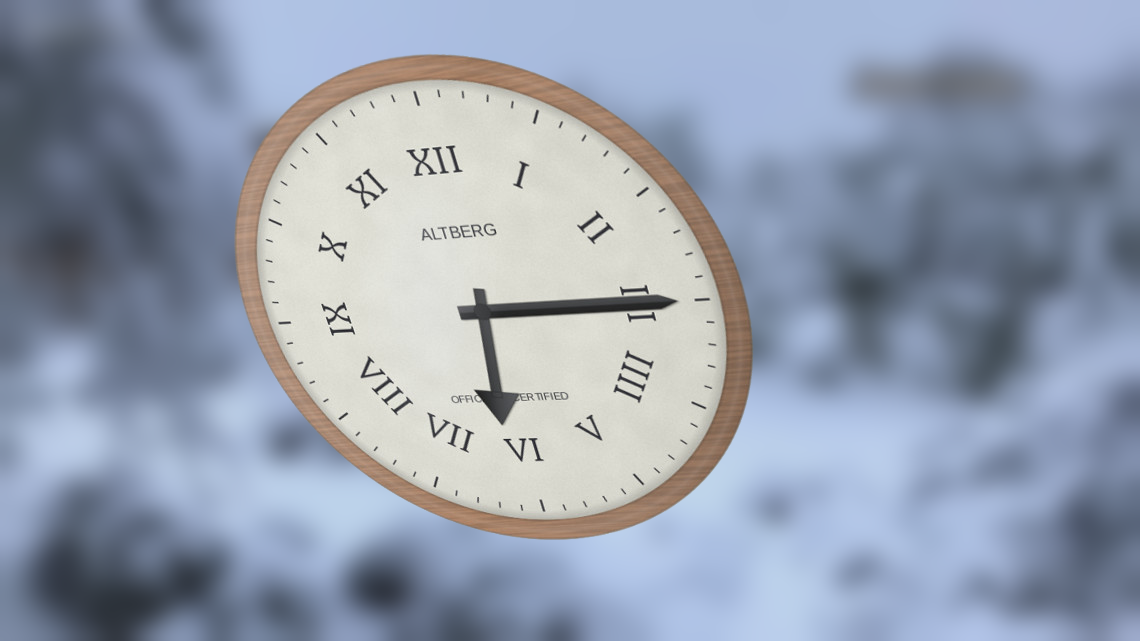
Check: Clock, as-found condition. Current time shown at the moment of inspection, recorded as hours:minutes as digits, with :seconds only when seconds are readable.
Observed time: 6:15
